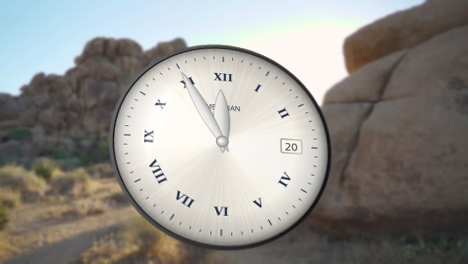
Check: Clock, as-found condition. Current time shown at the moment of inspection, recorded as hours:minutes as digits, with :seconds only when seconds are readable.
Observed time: 11:55
